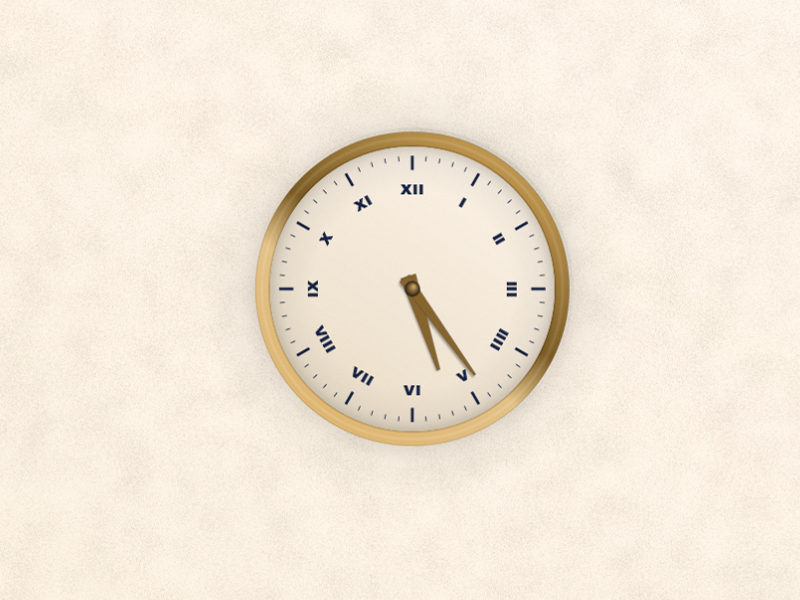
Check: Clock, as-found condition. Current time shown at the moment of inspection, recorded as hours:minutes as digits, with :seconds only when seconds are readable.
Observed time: 5:24
